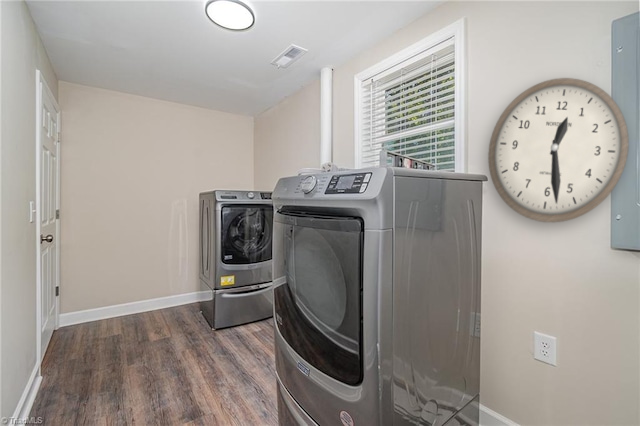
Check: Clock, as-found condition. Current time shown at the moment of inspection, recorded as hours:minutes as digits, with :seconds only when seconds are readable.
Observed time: 12:28
